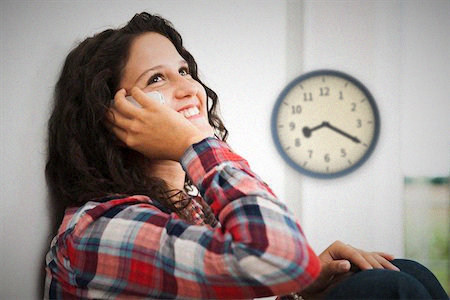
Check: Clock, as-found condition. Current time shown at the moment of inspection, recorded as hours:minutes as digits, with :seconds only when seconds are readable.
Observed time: 8:20
